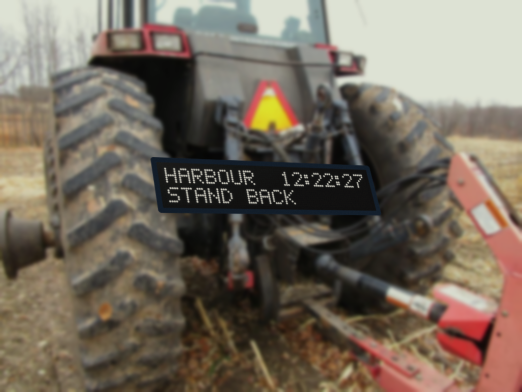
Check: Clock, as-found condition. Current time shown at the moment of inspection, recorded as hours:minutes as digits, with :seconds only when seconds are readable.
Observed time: 12:22:27
